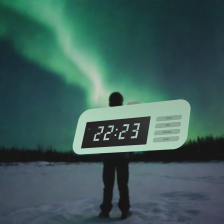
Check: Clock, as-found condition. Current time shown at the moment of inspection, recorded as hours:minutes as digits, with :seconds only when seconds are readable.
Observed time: 22:23
